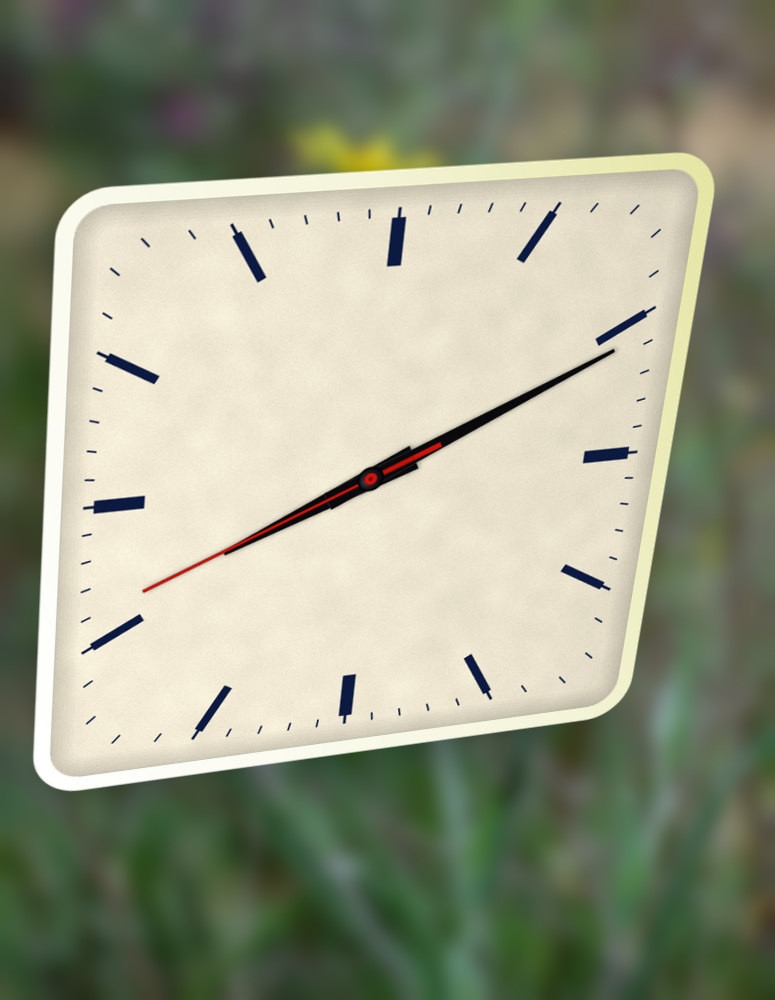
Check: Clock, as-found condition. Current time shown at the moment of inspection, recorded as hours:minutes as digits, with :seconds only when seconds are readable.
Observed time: 8:10:41
